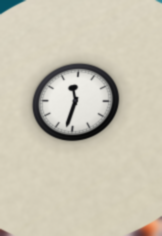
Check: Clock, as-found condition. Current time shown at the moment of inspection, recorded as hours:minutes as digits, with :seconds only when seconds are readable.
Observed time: 11:32
